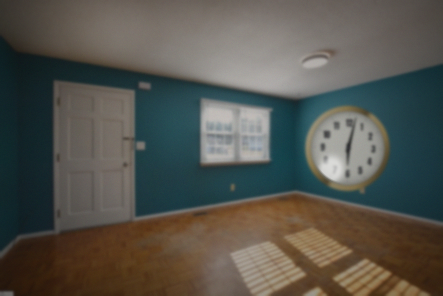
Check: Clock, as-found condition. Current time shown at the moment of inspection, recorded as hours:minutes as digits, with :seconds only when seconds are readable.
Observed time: 6:02
